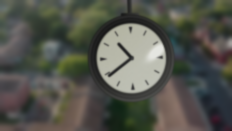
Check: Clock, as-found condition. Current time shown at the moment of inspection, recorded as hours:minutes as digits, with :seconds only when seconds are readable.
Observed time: 10:39
